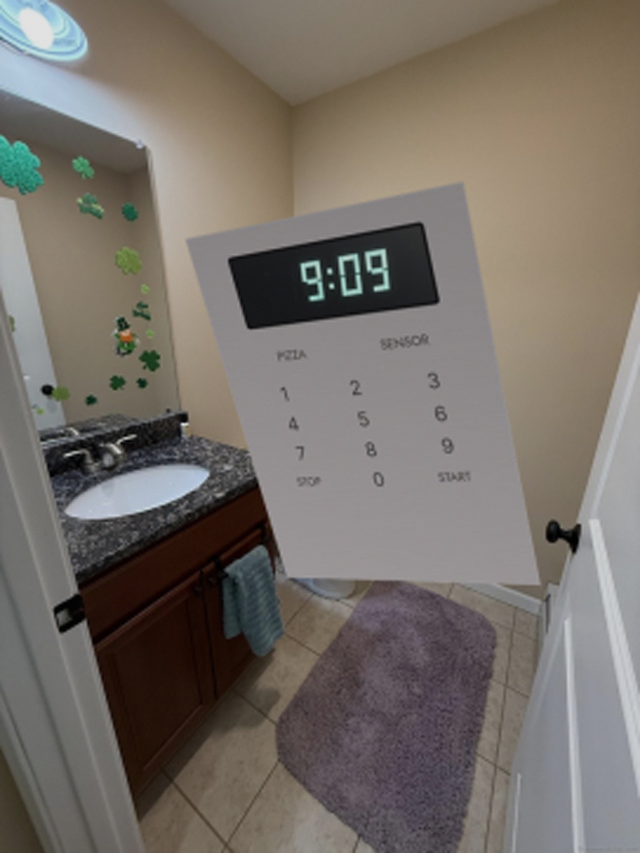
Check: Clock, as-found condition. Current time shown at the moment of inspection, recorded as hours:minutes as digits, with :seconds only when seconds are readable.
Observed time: 9:09
